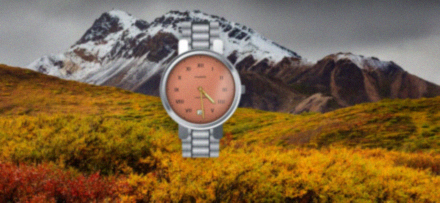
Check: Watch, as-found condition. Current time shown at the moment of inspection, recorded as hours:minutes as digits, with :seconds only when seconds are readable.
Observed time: 4:29
